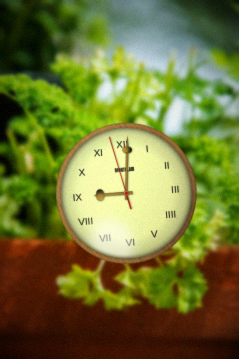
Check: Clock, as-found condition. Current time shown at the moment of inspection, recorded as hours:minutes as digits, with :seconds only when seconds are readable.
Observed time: 9:00:58
